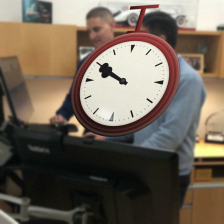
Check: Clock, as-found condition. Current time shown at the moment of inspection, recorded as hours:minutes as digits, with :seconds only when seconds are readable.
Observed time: 9:50
